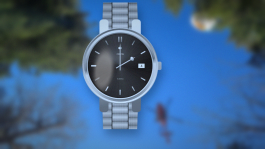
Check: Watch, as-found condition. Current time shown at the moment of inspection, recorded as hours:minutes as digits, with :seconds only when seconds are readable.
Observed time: 2:00
